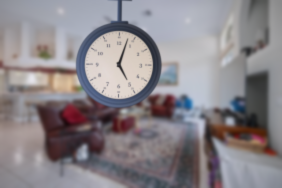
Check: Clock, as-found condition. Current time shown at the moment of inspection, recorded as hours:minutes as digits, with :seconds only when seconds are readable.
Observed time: 5:03
